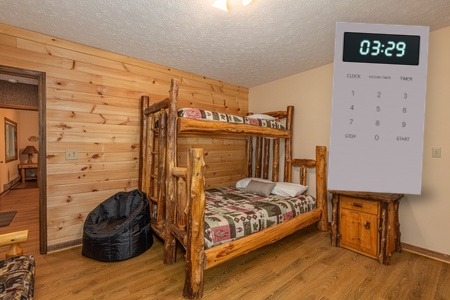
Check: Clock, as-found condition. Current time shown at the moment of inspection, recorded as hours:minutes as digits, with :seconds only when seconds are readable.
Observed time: 3:29
